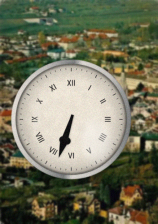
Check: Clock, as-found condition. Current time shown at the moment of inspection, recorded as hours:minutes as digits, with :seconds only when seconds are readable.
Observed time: 6:33
